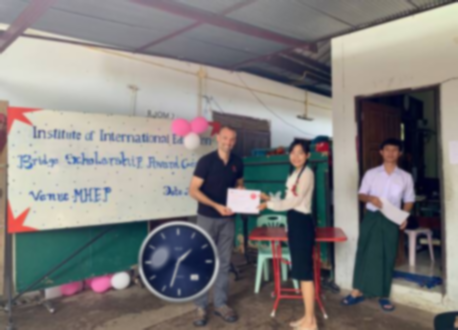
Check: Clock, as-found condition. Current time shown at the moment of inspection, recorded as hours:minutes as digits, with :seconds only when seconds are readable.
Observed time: 1:33
